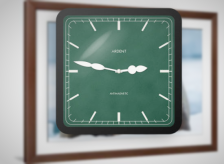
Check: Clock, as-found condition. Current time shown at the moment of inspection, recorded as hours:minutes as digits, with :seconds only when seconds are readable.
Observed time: 2:47
